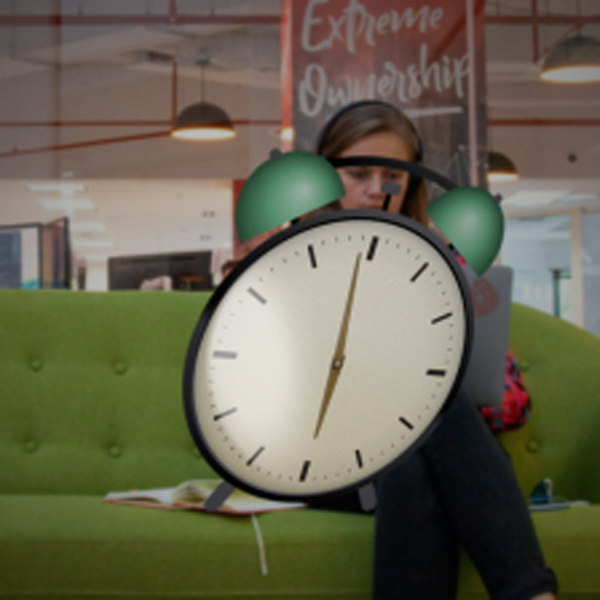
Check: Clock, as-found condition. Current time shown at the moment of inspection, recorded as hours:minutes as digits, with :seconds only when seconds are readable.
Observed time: 5:59
